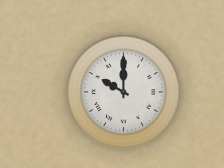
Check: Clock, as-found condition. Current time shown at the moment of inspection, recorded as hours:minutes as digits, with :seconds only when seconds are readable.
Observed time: 10:00
